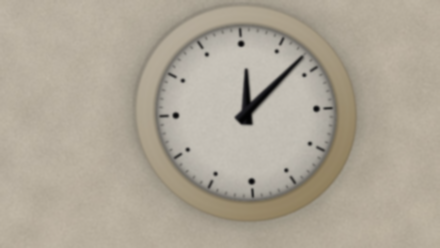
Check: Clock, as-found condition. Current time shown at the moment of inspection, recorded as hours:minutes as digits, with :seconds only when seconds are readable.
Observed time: 12:08
